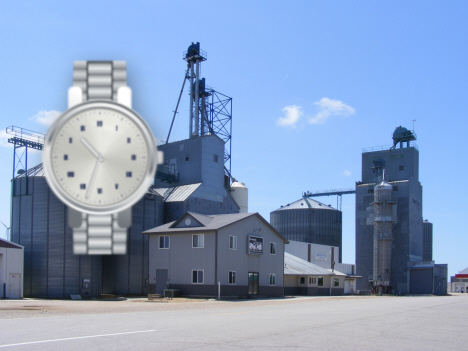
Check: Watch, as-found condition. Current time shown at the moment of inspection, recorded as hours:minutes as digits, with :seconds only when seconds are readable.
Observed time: 10:33
